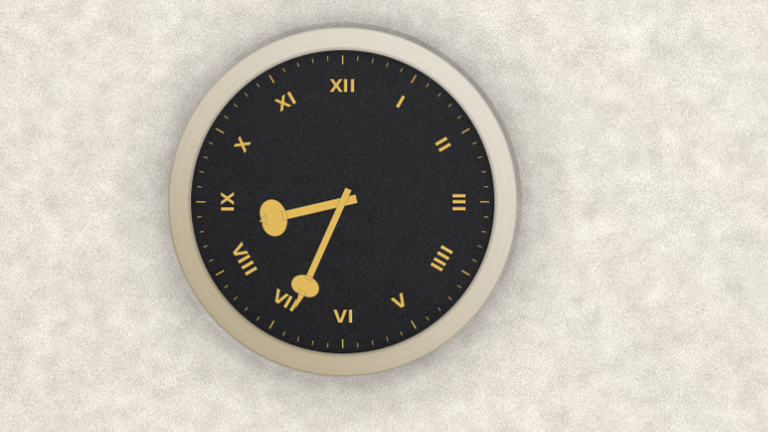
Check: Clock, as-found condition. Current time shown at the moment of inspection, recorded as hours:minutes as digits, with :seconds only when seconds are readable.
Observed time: 8:34
